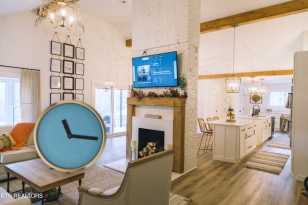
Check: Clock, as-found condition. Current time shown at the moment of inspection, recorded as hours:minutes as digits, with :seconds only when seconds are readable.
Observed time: 11:16
